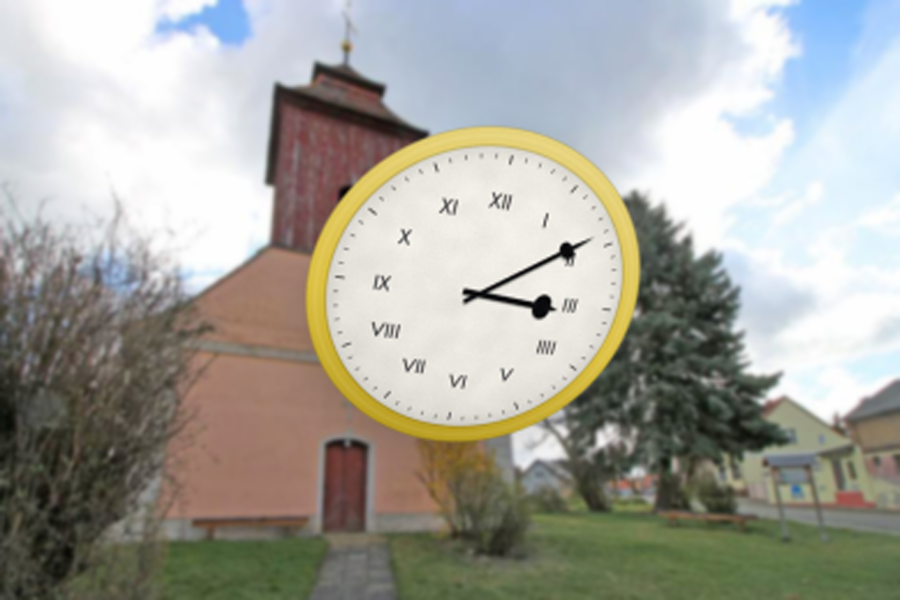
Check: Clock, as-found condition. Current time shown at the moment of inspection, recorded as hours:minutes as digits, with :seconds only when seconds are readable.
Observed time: 3:09
